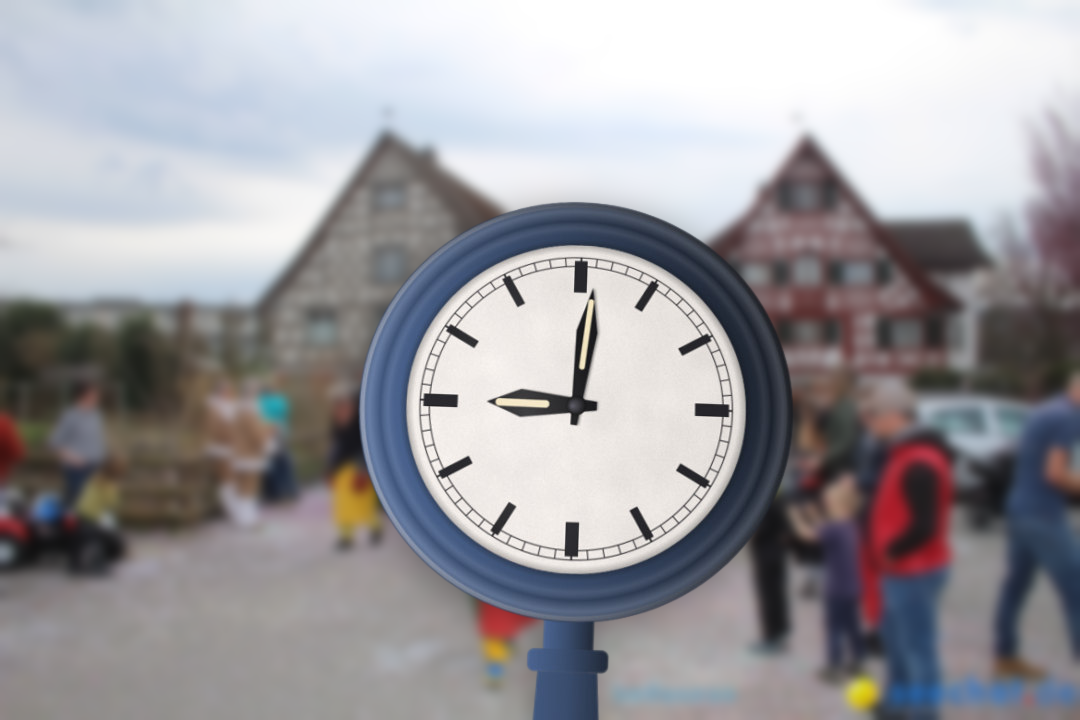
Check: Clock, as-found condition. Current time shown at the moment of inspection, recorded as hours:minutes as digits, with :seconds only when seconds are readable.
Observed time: 9:01
